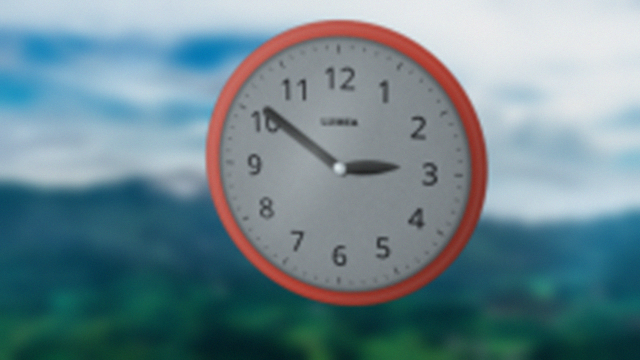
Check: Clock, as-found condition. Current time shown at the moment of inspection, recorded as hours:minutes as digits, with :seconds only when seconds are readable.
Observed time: 2:51
